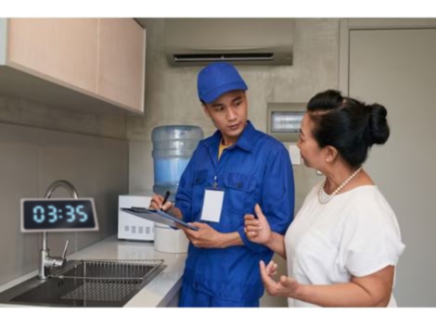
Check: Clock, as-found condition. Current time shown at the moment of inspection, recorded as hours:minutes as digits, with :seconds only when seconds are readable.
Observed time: 3:35
